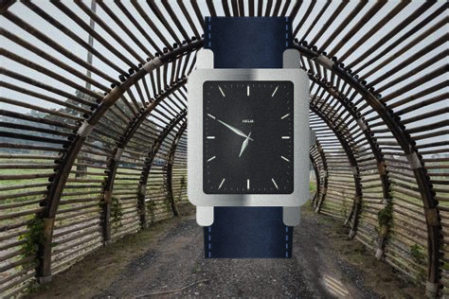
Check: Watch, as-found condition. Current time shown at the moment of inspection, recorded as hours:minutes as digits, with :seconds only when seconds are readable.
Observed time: 6:50
